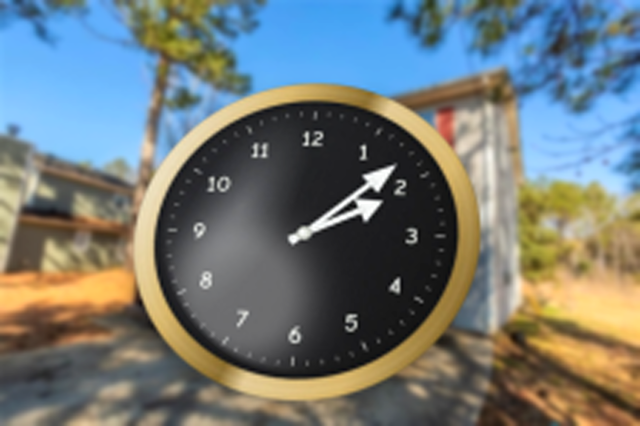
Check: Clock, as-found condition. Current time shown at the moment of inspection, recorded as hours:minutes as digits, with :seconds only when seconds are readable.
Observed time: 2:08
